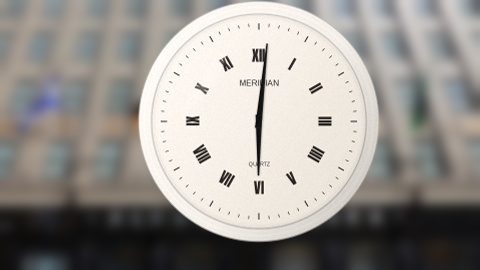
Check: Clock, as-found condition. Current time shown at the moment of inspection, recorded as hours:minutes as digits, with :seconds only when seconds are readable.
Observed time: 6:01
